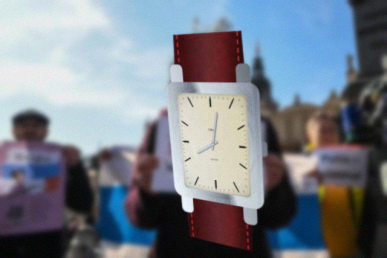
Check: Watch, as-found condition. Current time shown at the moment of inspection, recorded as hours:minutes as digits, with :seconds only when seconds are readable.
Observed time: 8:02
